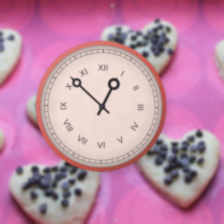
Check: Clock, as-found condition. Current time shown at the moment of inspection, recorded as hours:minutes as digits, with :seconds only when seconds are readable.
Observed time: 12:52
